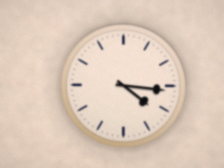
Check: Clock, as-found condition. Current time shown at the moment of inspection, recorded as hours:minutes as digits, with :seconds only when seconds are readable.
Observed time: 4:16
